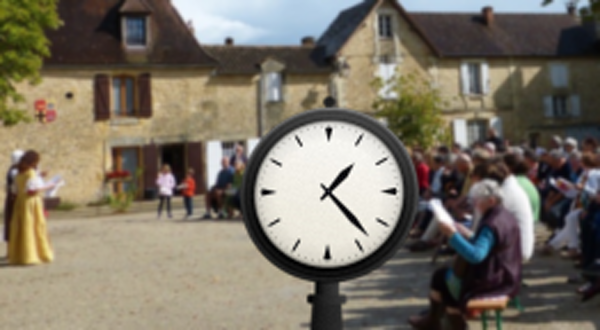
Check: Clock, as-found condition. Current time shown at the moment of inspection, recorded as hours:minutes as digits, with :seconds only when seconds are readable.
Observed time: 1:23
